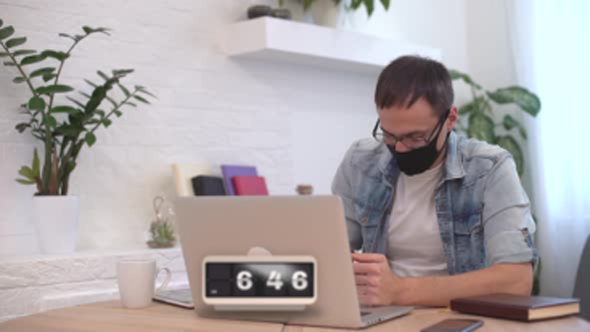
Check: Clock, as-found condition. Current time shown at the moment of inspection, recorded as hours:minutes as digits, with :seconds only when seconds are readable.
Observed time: 6:46
